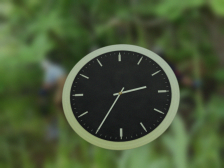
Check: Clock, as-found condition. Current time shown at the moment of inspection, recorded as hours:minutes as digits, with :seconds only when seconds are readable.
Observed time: 2:35
